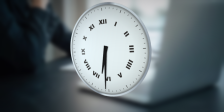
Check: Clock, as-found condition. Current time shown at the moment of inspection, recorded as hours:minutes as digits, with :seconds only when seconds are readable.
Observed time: 6:31
